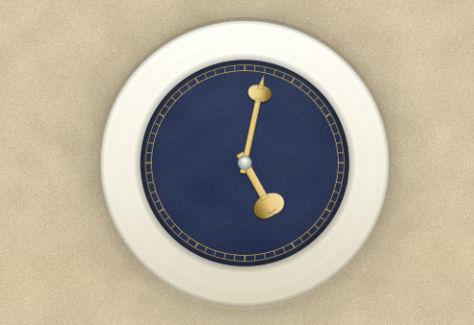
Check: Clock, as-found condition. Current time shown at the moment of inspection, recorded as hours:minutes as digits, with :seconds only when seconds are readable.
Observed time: 5:02
